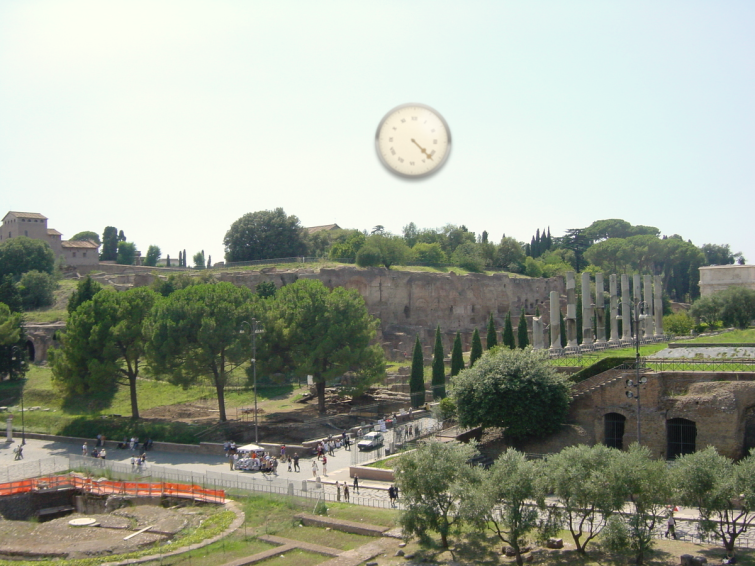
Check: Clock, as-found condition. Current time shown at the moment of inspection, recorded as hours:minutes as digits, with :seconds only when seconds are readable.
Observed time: 4:22
